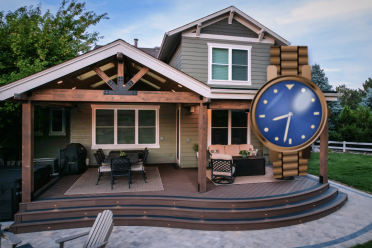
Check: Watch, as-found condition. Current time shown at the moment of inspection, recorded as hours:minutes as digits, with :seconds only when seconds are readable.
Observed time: 8:32
